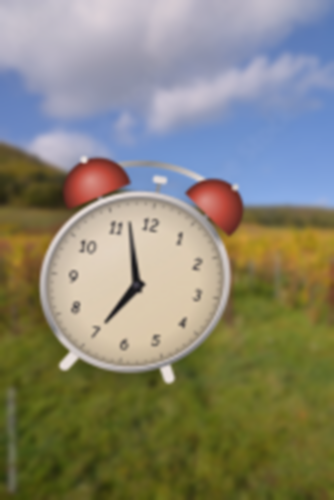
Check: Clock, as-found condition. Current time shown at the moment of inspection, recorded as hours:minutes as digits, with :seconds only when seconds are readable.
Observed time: 6:57
